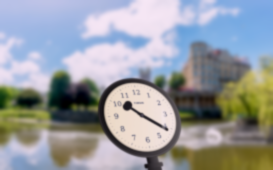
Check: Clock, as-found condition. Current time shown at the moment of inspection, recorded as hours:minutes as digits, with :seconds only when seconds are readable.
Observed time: 10:21
